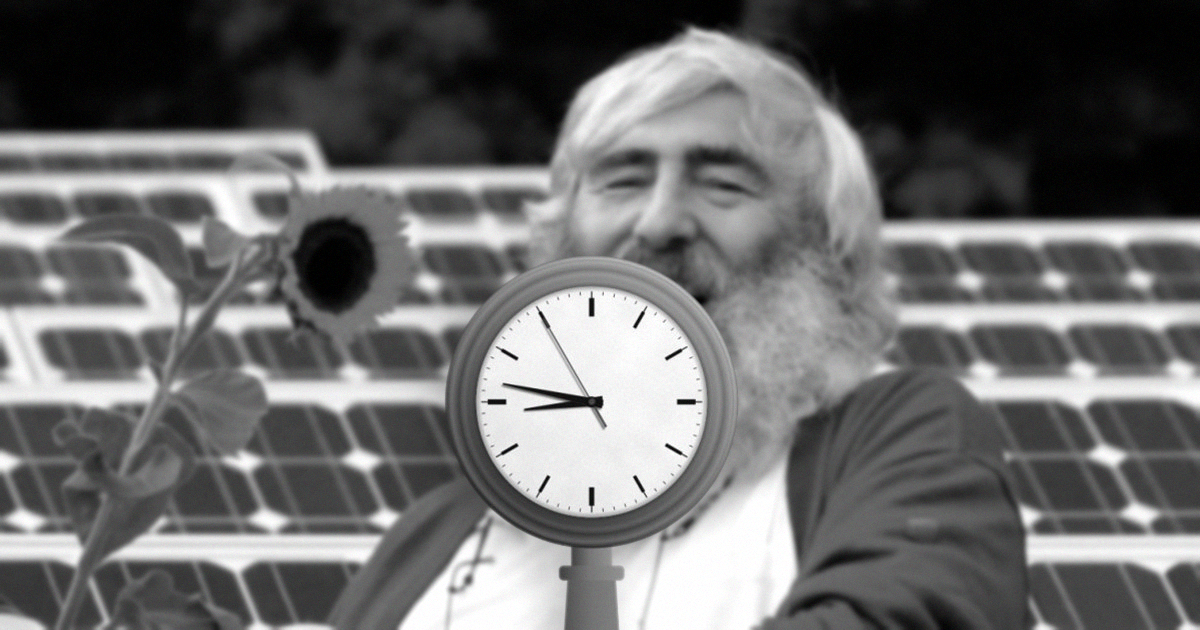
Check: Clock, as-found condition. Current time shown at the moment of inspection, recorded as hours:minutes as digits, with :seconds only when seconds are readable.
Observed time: 8:46:55
